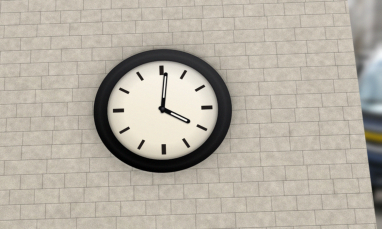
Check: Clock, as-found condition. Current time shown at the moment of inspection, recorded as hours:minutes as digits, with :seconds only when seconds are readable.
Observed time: 4:01
